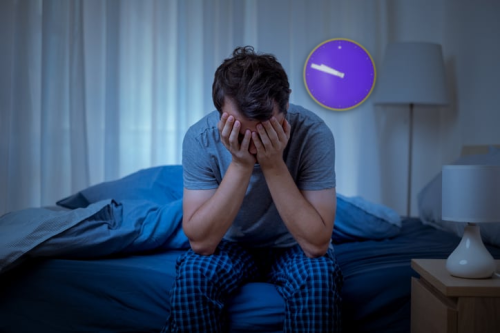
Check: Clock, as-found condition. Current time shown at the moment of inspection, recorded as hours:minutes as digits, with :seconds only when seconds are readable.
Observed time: 9:48
